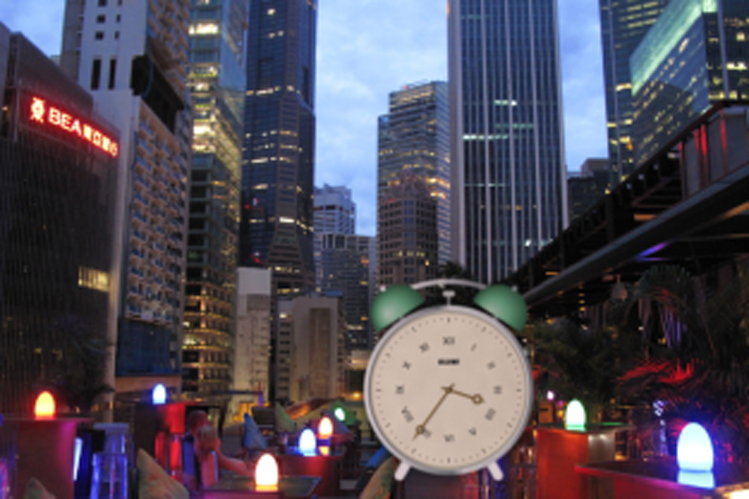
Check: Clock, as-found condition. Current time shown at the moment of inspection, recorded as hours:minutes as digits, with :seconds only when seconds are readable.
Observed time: 3:36
